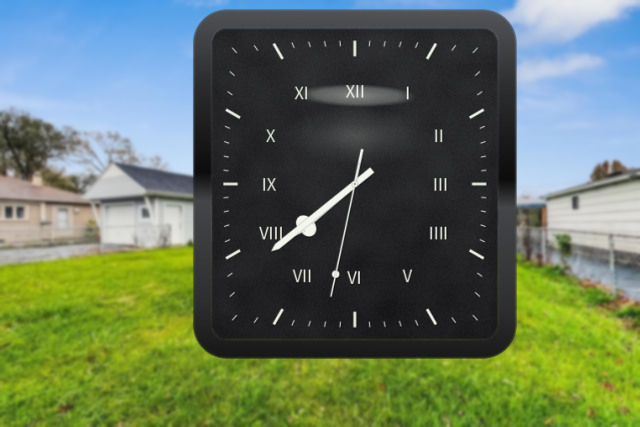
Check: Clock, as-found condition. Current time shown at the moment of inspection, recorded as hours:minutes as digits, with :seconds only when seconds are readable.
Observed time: 7:38:32
